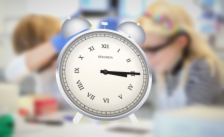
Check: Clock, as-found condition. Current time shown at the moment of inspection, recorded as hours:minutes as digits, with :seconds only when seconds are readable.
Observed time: 3:15
